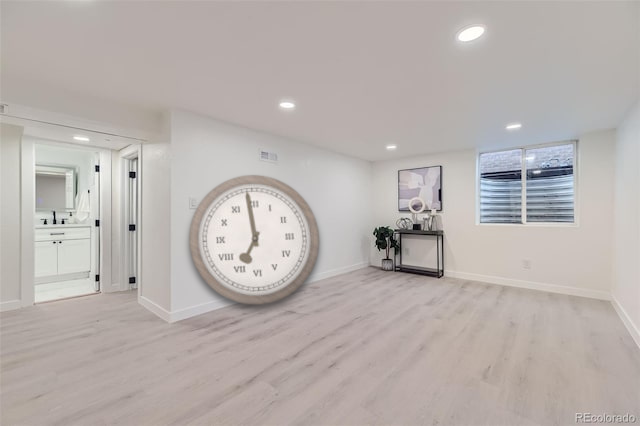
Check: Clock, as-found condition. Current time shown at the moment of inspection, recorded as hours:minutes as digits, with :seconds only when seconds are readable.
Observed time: 6:59
